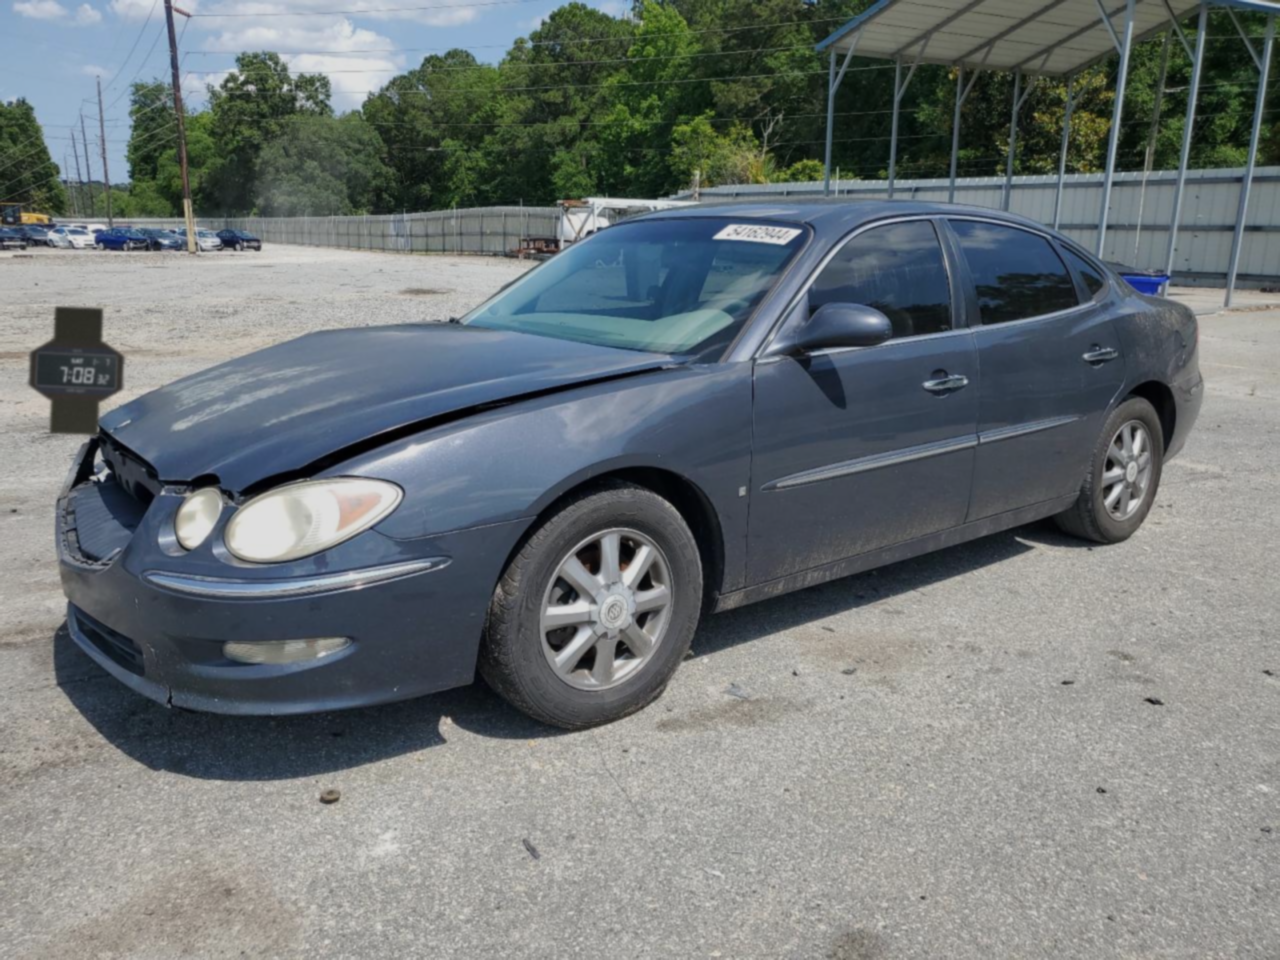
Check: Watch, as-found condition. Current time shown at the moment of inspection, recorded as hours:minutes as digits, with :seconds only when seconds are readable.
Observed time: 7:08
